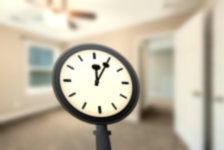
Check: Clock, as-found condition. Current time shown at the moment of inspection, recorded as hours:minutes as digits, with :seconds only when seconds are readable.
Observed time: 12:05
